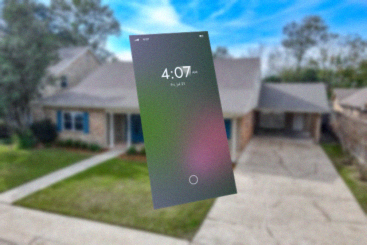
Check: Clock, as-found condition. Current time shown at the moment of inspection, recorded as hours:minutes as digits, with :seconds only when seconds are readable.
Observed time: 4:07
